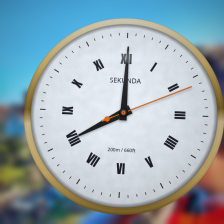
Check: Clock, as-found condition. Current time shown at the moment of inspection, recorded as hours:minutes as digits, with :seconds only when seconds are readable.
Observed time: 8:00:11
